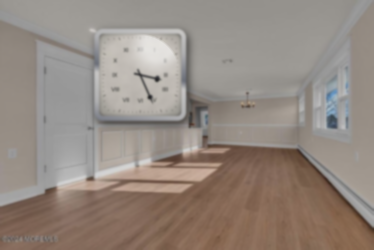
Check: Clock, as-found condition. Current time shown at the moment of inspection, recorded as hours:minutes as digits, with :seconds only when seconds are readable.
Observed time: 3:26
